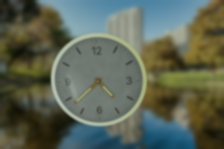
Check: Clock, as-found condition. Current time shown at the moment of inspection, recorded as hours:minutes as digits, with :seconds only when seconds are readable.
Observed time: 4:38
